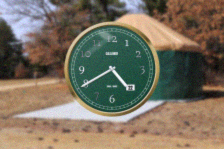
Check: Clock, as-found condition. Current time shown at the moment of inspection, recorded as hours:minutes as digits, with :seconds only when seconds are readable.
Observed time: 4:40
